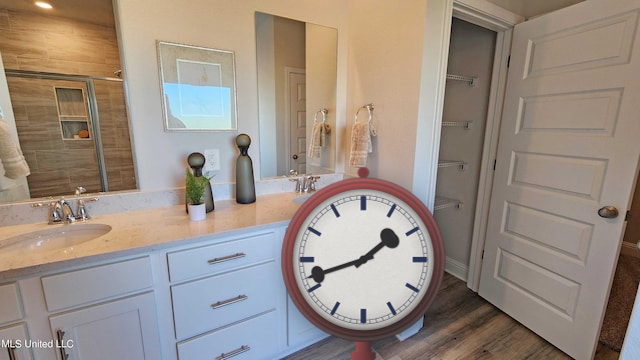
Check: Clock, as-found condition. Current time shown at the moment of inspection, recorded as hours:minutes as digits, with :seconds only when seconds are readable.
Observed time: 1:42
